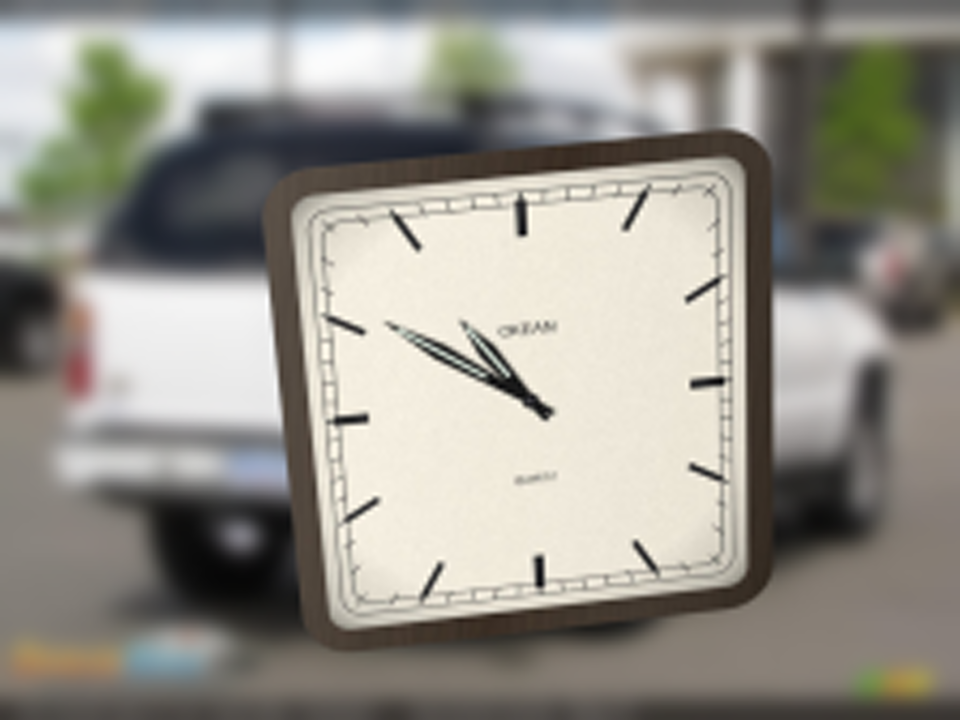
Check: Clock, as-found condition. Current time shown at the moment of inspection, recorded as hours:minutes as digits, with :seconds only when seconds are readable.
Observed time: 10:51
